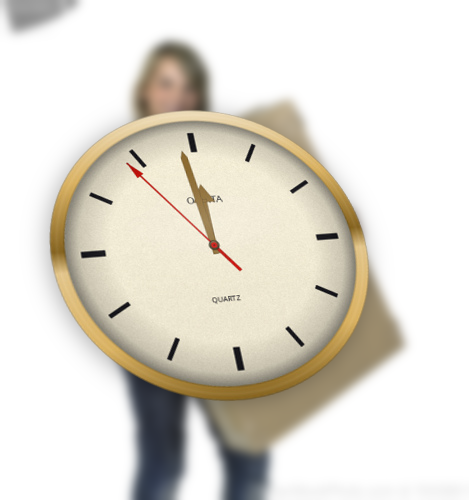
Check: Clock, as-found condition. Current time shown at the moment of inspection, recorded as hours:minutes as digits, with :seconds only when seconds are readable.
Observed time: 11:58:54
